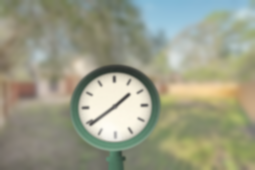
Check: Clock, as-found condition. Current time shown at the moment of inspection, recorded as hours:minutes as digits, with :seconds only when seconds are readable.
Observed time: 1:39
